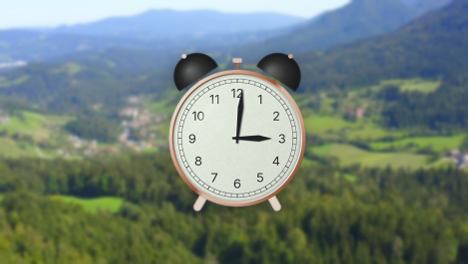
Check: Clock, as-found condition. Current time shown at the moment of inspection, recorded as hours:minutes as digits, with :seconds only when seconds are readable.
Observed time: 3:01
